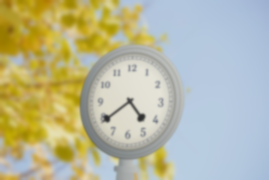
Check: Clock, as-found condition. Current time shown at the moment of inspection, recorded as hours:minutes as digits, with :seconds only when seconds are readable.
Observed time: 4:39
